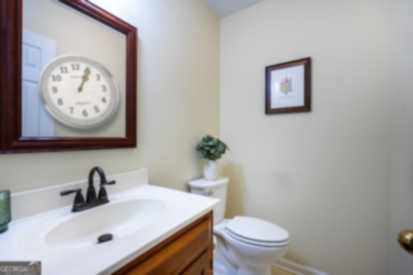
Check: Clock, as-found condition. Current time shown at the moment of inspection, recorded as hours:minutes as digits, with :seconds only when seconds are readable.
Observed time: 1:05
